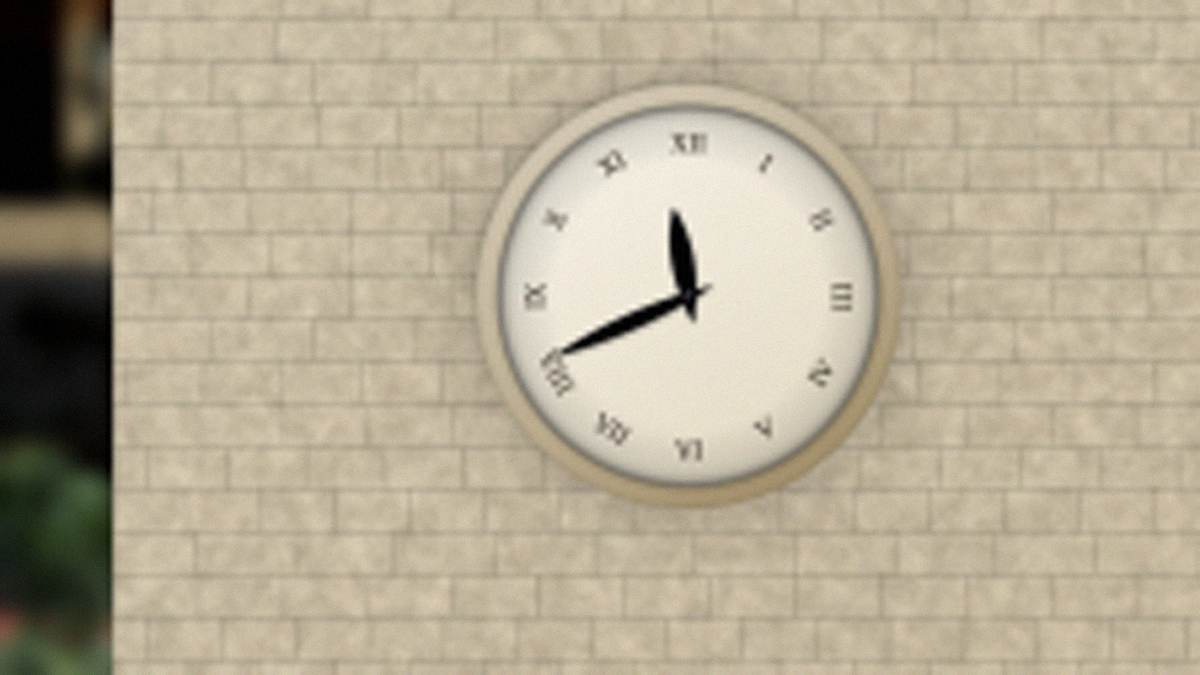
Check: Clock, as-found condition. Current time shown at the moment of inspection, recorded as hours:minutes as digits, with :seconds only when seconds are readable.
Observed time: 11:41
